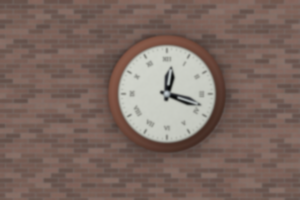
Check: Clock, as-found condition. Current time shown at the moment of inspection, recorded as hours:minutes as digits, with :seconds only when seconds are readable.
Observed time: 12:18
